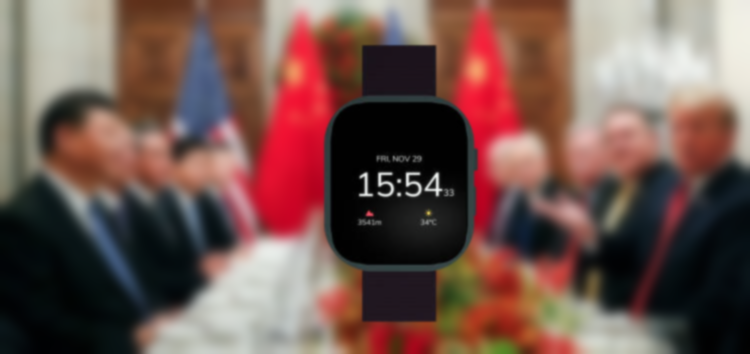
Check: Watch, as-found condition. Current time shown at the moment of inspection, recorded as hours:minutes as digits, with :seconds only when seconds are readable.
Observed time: 15:54
